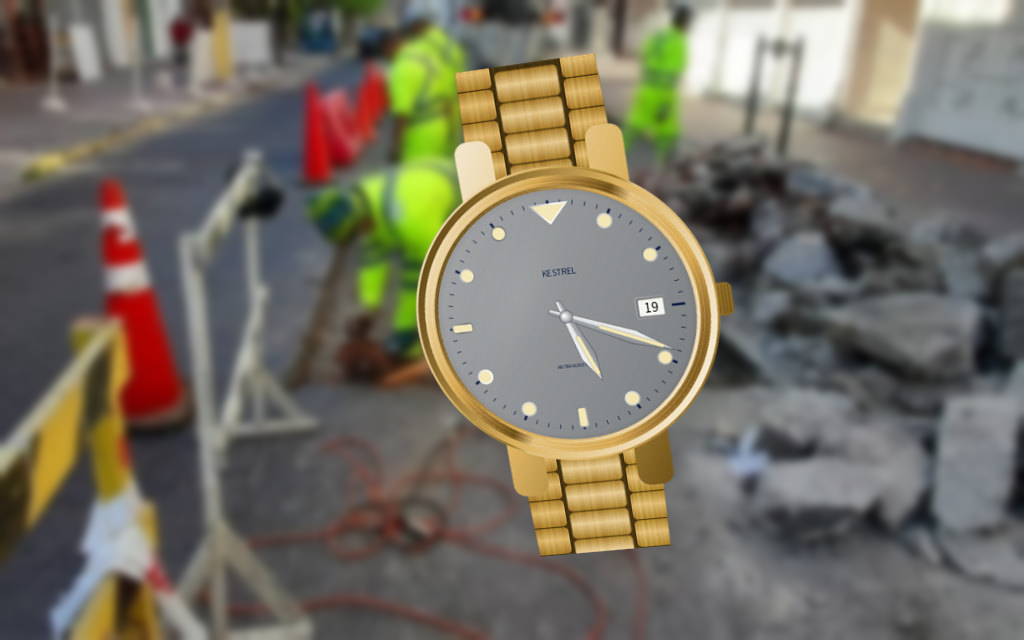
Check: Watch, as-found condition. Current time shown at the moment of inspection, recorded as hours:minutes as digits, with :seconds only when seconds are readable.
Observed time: 5:19
